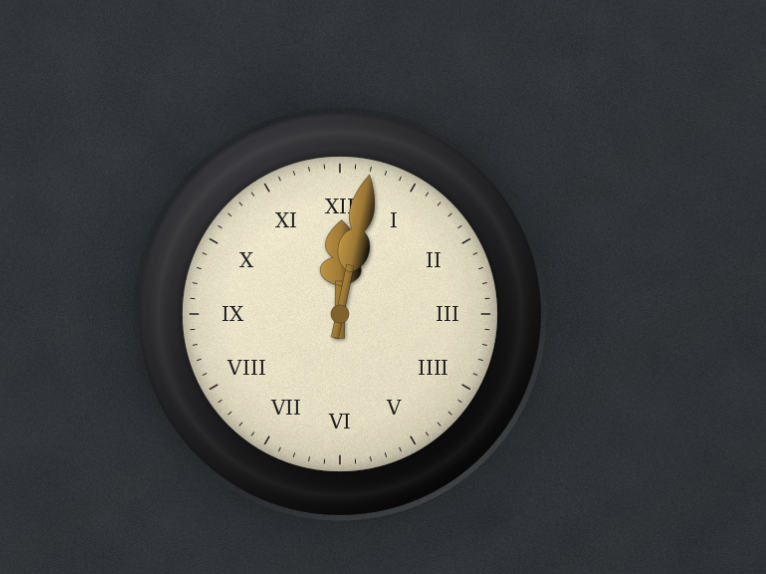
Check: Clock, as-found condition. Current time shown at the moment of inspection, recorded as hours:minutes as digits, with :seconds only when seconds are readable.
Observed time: 12:02
